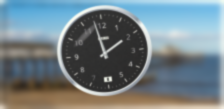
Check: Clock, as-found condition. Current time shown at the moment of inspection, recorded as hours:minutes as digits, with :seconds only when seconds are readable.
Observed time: 1:58
